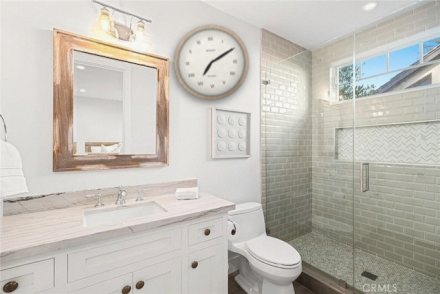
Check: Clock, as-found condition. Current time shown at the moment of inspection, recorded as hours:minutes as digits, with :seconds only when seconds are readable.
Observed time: 7:10
